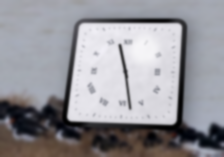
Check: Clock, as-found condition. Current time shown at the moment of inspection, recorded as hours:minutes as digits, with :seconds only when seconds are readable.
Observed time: 11:28
